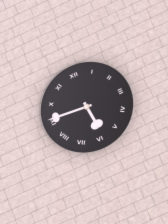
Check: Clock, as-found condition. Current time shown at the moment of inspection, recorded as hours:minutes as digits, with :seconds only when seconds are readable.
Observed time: 5:46
